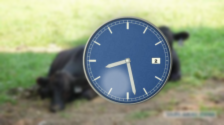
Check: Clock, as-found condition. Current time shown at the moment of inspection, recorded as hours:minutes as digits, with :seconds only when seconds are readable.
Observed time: 8:28
